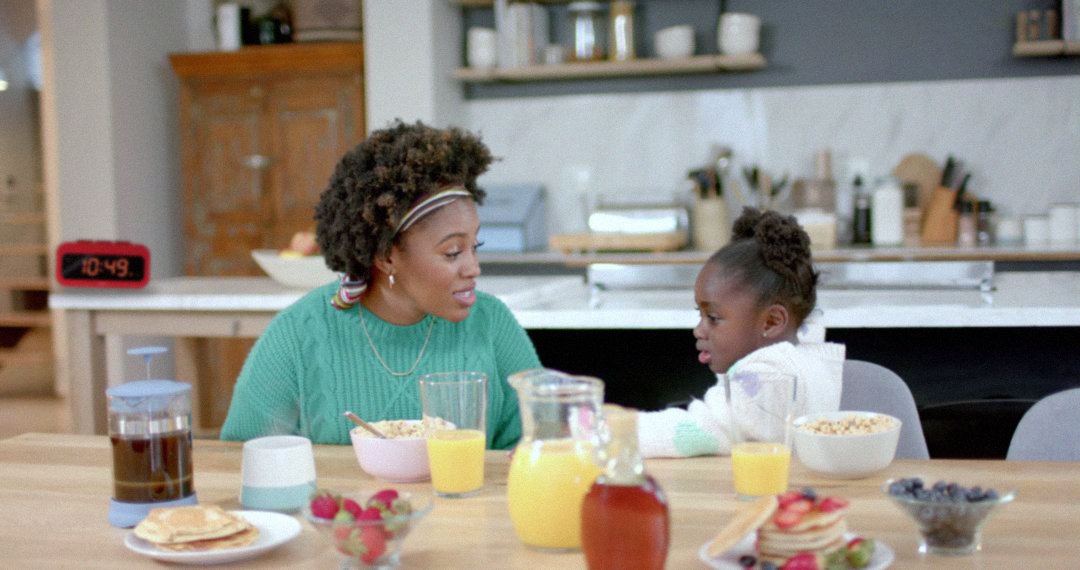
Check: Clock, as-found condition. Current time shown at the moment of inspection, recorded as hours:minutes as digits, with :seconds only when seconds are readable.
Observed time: 10:49
